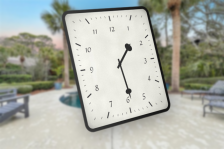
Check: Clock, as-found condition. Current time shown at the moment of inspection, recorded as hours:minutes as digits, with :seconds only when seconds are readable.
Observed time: 1:29
